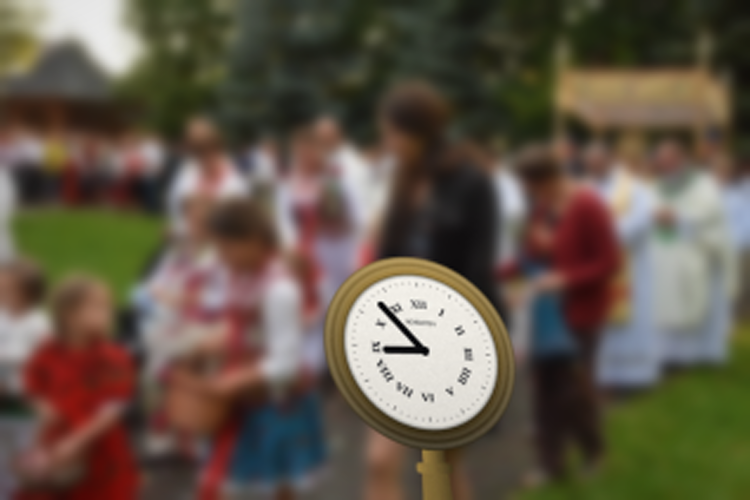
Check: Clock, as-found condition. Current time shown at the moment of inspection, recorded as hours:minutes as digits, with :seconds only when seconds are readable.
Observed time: 8:53
